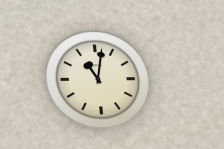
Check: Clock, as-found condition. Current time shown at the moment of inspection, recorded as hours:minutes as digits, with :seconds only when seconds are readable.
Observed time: 11:02
